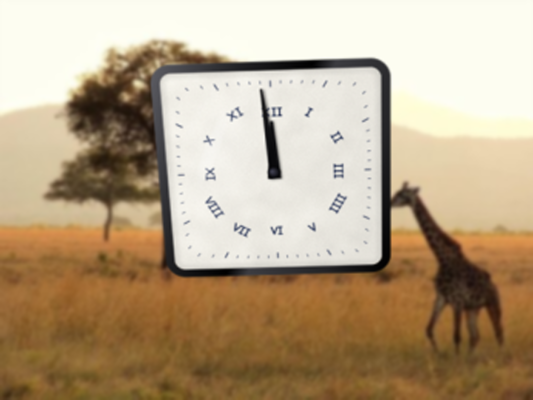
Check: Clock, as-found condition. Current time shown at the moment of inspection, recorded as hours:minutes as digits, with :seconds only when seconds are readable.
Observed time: 11:59
